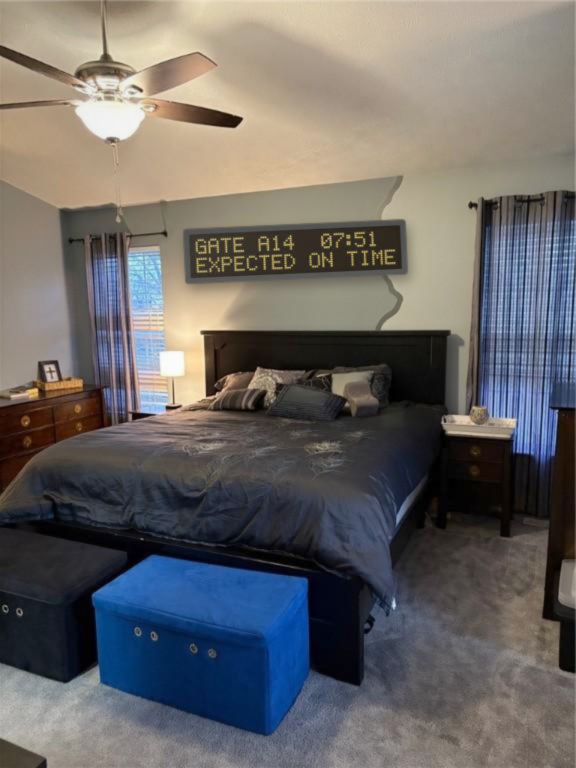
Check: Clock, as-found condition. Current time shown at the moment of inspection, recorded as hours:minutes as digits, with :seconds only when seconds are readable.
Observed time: 7:51
